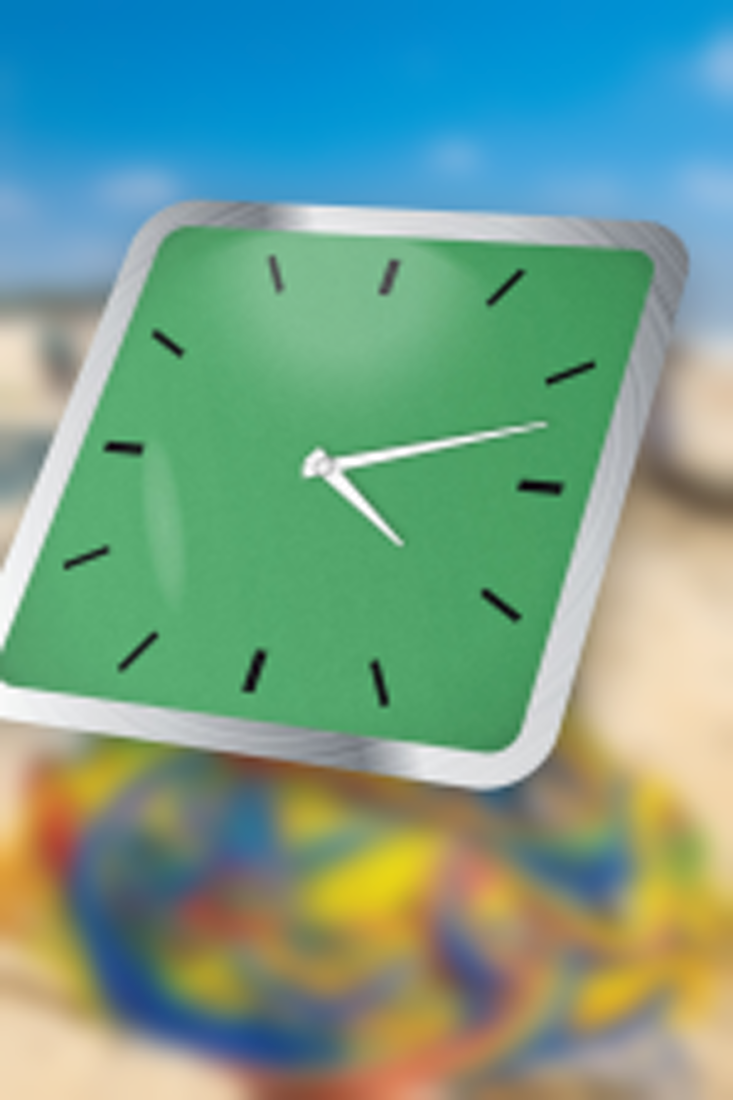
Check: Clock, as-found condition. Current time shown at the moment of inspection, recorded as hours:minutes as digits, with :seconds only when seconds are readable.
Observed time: 4:12
